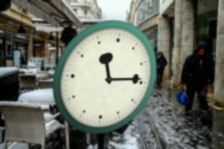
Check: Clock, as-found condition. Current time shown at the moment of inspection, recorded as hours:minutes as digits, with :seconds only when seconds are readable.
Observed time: 11:14
